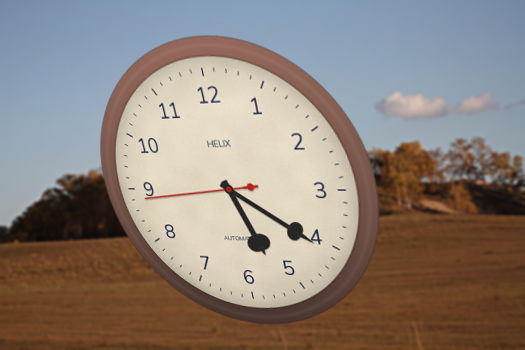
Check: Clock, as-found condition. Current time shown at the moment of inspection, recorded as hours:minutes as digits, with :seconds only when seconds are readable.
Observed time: 5:20:44
